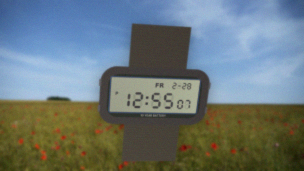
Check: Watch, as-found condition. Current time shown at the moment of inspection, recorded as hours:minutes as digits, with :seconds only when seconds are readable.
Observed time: 12:55:07
